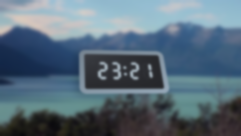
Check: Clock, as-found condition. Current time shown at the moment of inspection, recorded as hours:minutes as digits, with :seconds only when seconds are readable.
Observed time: 23:21
